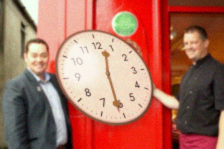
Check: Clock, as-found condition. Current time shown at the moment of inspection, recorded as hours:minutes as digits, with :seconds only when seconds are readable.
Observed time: 12:31
